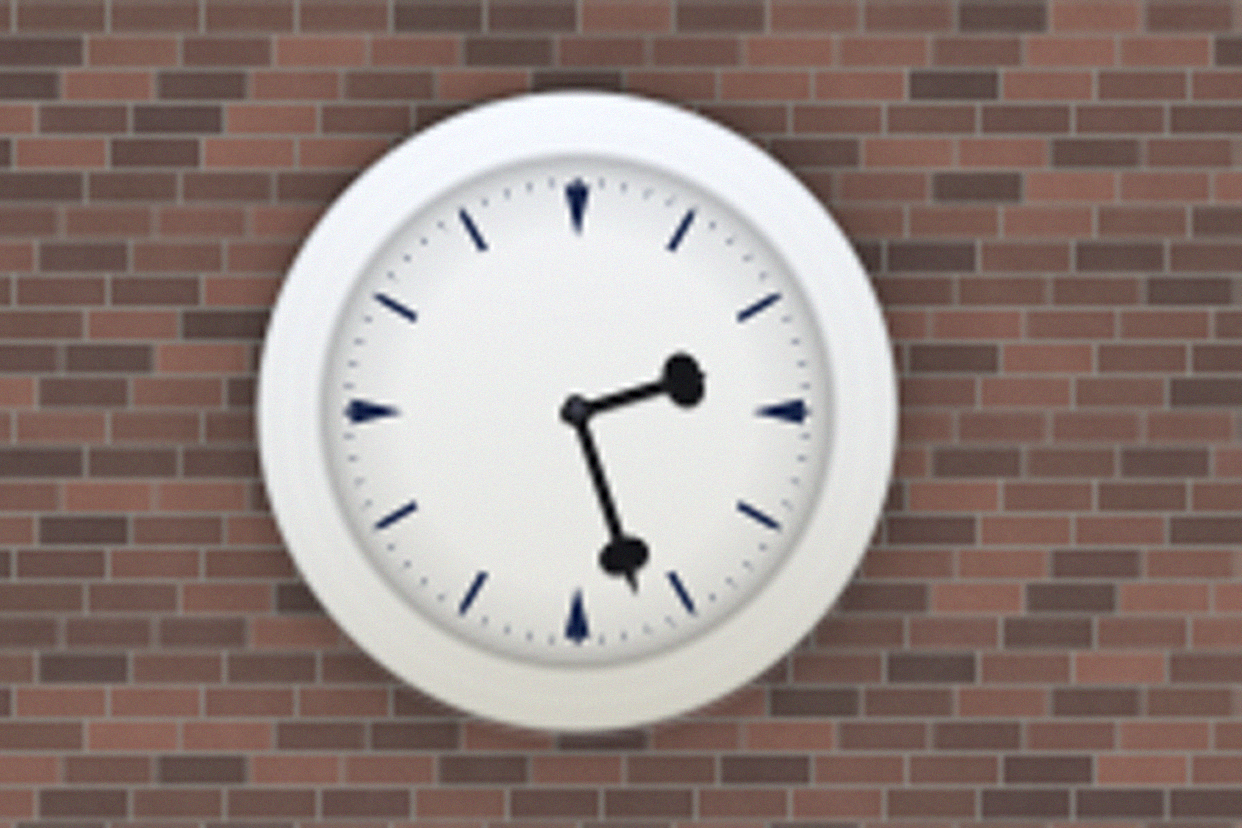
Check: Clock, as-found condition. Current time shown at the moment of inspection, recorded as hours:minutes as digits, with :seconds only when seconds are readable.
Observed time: 2:27
